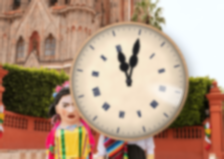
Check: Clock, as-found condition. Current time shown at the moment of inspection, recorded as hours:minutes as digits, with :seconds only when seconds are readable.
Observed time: 11:00
